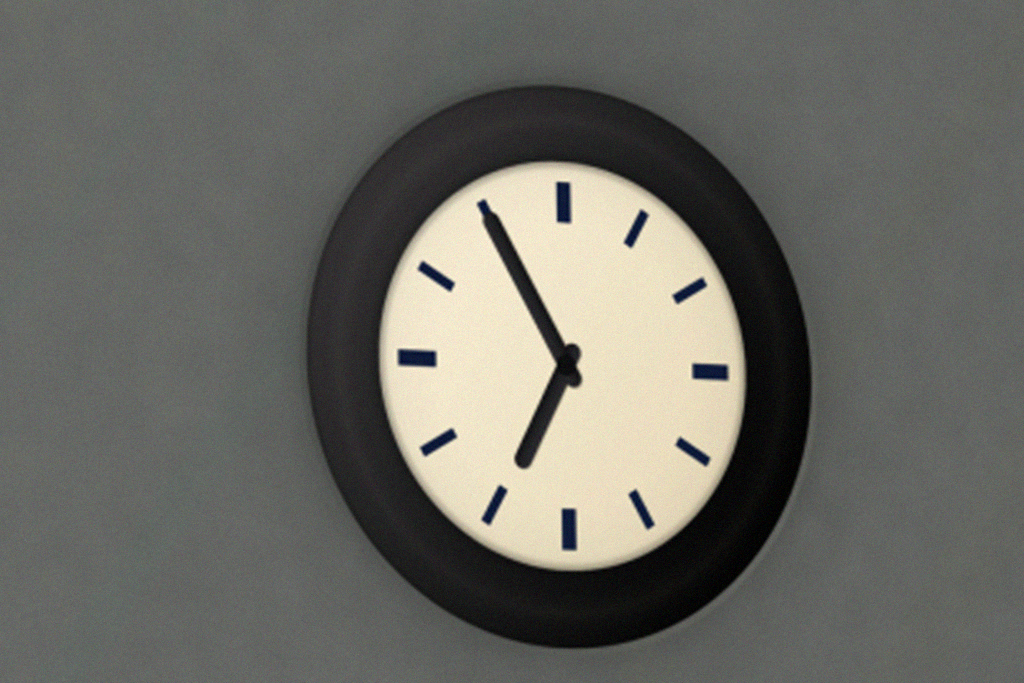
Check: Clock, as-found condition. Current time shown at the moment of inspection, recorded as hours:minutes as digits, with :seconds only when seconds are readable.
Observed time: 6:55
